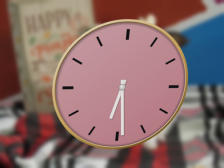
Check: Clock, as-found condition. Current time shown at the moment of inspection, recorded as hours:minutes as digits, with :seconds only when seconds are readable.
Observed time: 6:29
